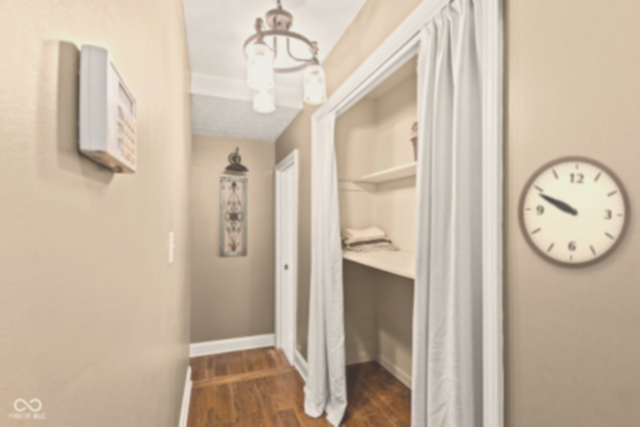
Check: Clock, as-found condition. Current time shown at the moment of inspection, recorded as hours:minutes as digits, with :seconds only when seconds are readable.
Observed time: 9:49
